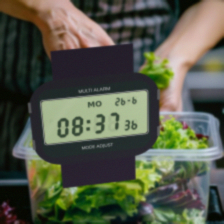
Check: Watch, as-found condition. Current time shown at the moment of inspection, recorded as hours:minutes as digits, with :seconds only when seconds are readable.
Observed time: 8:37:36
